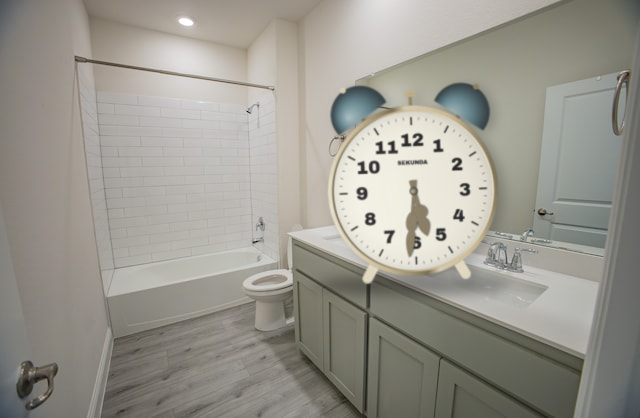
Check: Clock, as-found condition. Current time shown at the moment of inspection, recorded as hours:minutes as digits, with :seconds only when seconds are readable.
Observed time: 5:31
